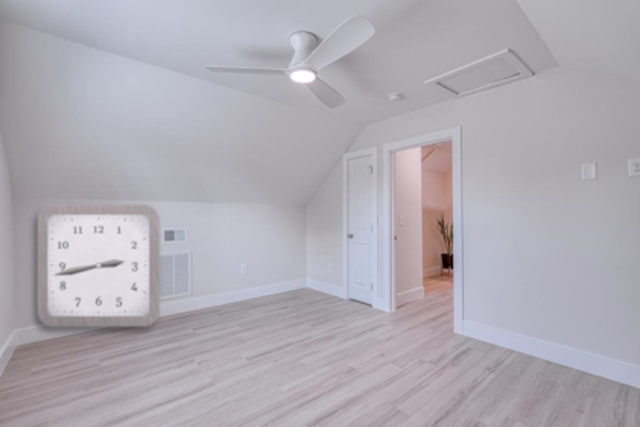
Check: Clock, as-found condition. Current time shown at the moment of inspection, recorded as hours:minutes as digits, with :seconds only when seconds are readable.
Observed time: 2:43
